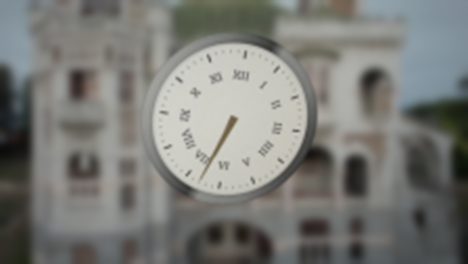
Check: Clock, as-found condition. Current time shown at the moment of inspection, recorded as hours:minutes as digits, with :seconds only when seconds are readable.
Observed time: 6:33
